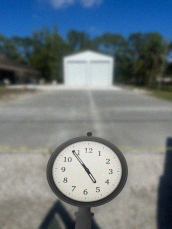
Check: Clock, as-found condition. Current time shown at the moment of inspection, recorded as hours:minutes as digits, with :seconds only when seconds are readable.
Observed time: 4:54
